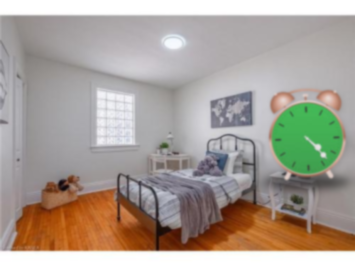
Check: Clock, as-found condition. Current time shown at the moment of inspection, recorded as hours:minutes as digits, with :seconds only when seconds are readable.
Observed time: 4:23
